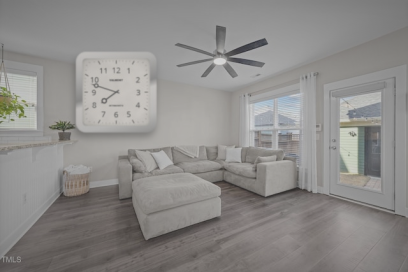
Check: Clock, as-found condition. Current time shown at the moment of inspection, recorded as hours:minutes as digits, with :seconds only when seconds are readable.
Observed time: 7:48
